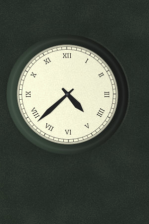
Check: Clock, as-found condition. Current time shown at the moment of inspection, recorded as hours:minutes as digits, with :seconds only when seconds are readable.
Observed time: 4:38
